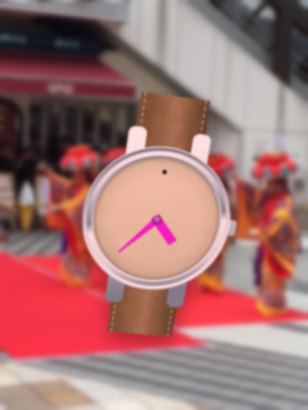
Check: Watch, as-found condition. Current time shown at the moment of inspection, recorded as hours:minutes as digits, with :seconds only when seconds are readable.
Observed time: 4:37
